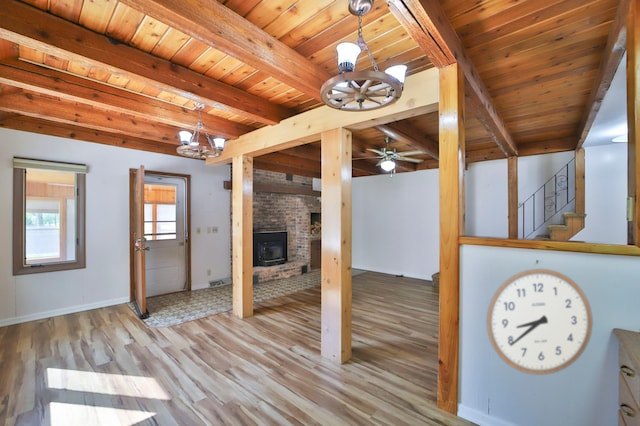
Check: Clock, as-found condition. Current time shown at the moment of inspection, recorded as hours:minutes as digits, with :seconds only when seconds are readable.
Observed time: 8:39
